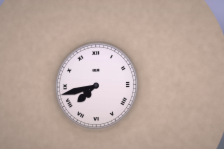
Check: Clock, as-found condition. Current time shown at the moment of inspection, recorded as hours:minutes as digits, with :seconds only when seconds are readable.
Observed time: 7:43
